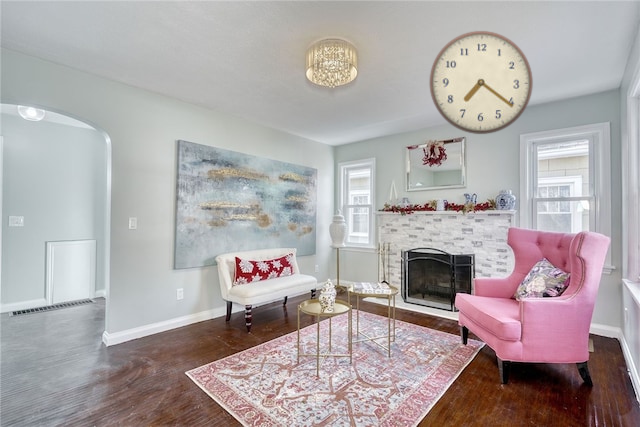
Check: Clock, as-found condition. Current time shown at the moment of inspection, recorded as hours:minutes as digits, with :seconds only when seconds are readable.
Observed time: 7:21
